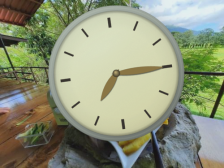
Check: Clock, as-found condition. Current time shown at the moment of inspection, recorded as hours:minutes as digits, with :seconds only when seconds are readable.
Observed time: 7:15
